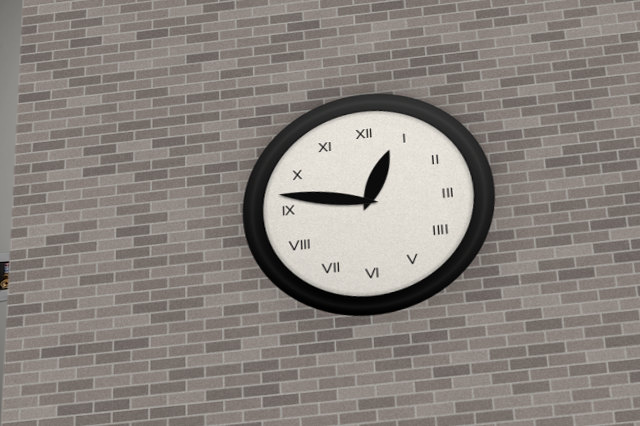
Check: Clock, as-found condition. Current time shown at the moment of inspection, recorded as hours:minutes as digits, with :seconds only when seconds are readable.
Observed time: 12:47
